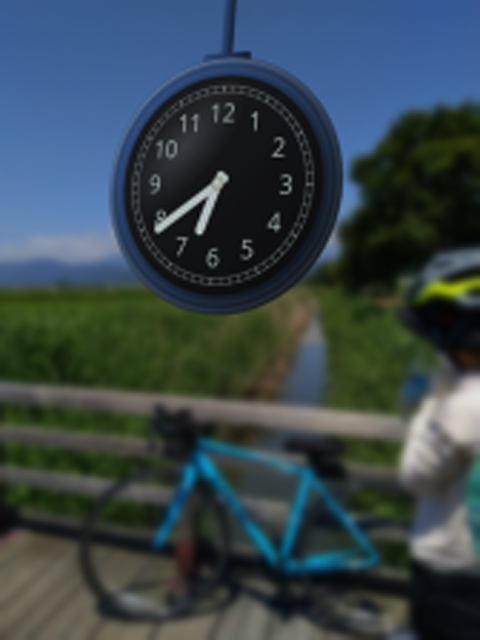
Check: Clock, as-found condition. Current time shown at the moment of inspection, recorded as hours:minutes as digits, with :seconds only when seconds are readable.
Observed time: 6:39
